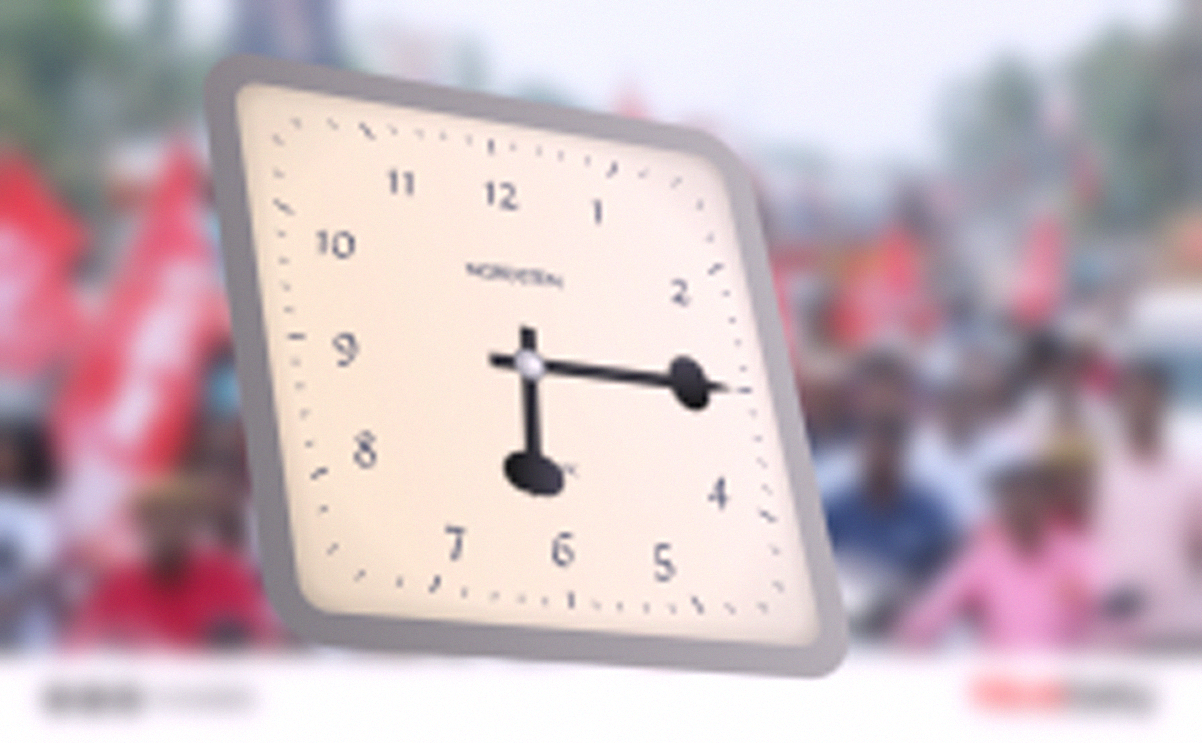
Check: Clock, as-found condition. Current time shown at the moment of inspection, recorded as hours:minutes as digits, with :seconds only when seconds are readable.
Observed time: 6:15
